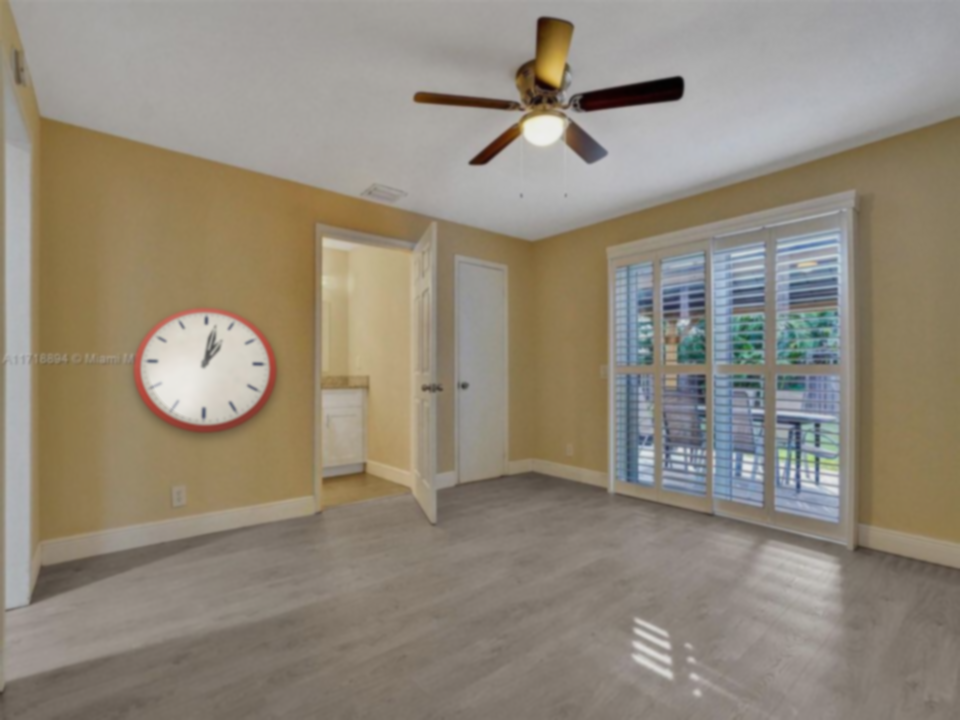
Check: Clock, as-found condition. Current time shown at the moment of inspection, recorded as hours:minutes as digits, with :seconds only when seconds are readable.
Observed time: 1:02
